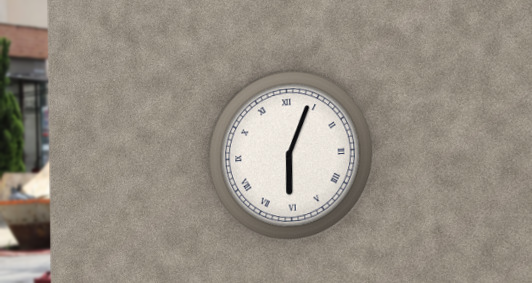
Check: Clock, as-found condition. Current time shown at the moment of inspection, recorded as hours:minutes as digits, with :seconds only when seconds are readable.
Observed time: 6:04
